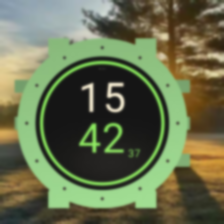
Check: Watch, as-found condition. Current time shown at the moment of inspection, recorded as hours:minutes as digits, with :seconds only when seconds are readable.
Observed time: 15:42
